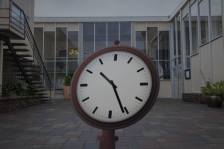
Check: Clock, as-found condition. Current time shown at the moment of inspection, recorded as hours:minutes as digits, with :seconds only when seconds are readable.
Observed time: 10:26
